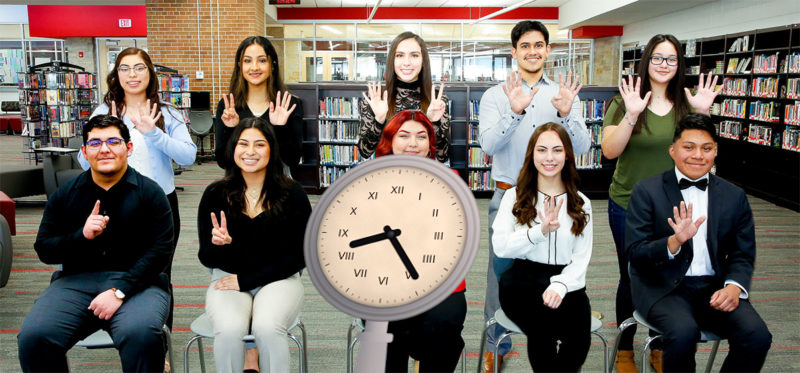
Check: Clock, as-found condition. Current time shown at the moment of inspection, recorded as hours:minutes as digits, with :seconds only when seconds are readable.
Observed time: 8:24
